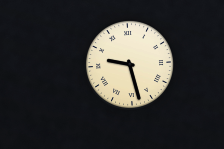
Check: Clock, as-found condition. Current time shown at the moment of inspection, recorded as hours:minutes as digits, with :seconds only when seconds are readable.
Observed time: 9:28
